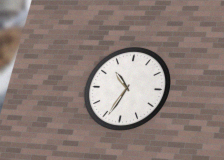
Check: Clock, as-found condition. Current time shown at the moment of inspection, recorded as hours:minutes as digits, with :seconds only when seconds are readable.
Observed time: 10:34
